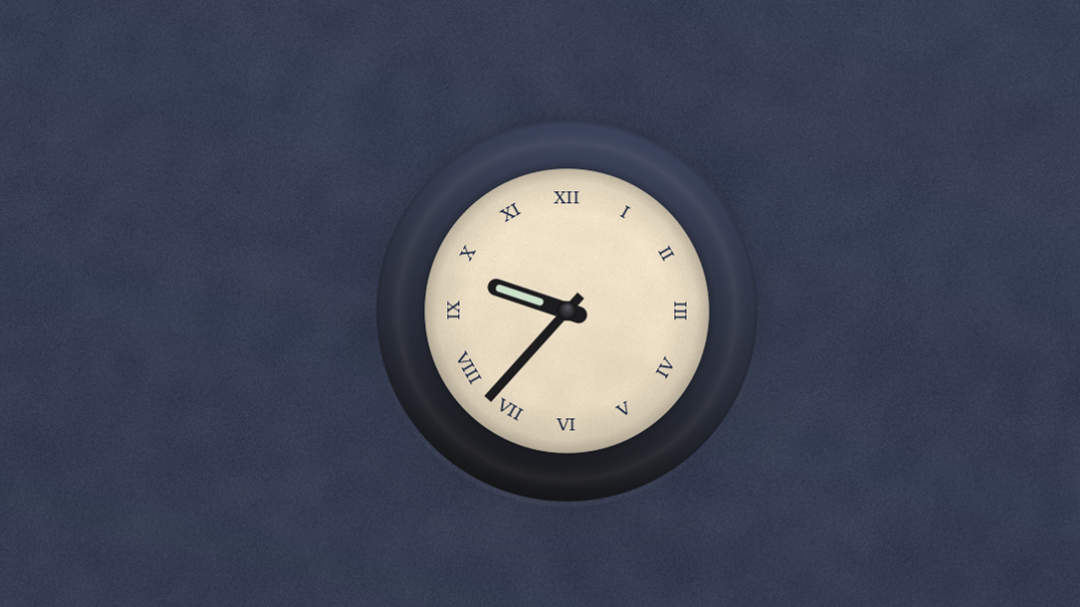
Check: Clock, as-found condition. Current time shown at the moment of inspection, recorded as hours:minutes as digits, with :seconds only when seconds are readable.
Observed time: 9:37
